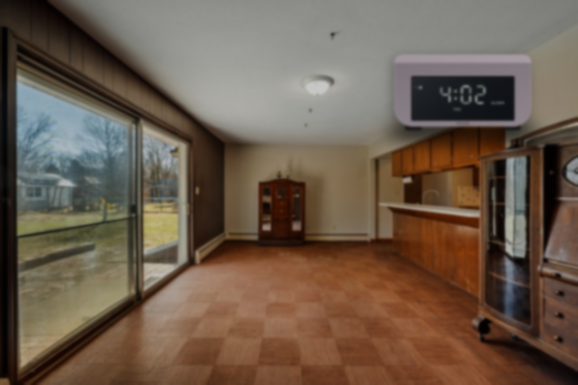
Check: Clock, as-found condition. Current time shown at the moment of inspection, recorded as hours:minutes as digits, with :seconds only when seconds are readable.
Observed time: 4:02
